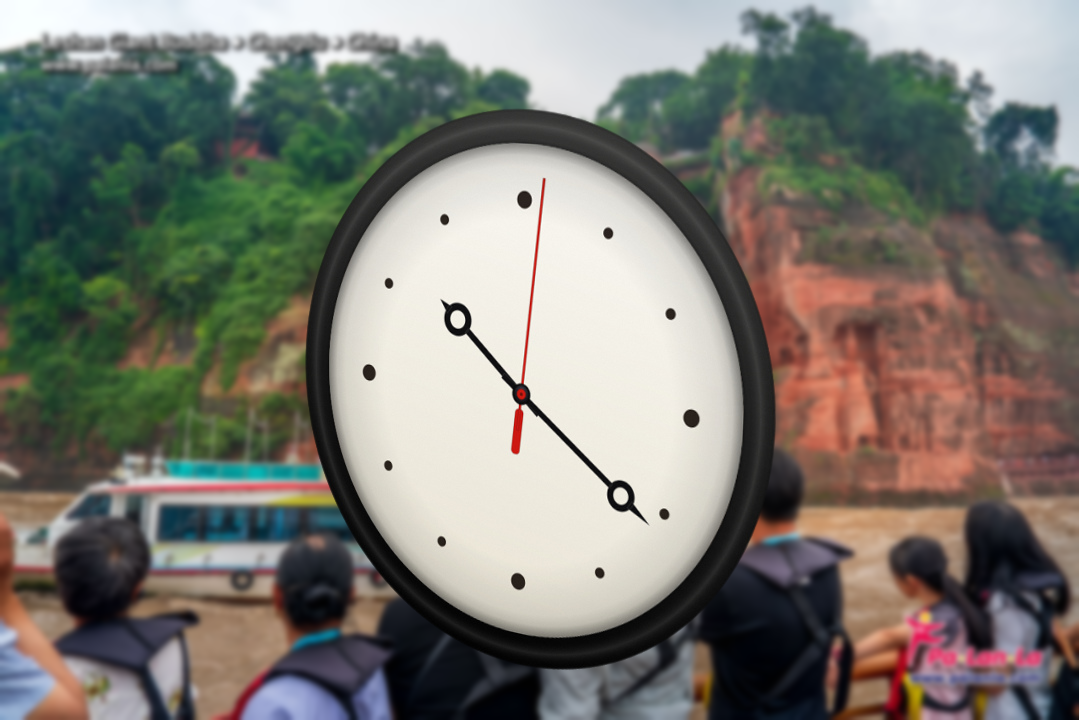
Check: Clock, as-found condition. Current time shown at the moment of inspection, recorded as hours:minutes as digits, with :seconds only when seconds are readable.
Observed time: 10:21:01
